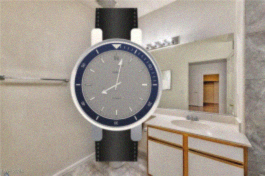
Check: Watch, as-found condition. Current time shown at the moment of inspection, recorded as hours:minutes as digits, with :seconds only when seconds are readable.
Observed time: 8:02
